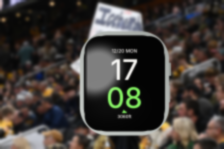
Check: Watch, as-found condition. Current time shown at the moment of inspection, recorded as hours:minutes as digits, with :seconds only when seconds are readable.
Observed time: 17:08
